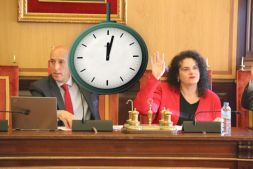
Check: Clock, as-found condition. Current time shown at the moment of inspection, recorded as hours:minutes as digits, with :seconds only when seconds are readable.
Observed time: 12:02
